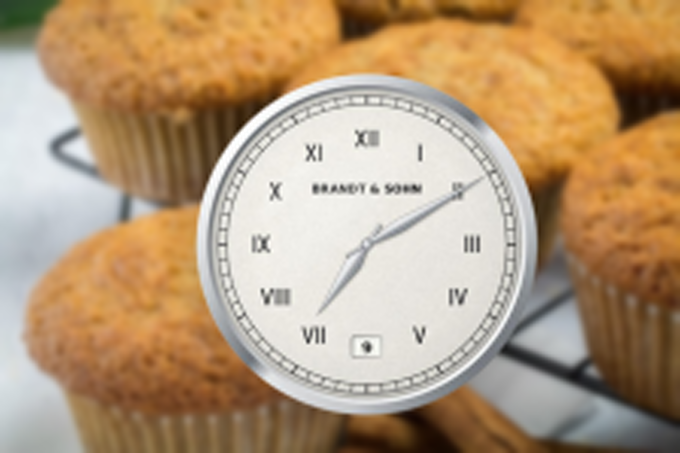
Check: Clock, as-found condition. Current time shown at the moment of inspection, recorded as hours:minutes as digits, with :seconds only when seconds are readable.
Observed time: 7:10
